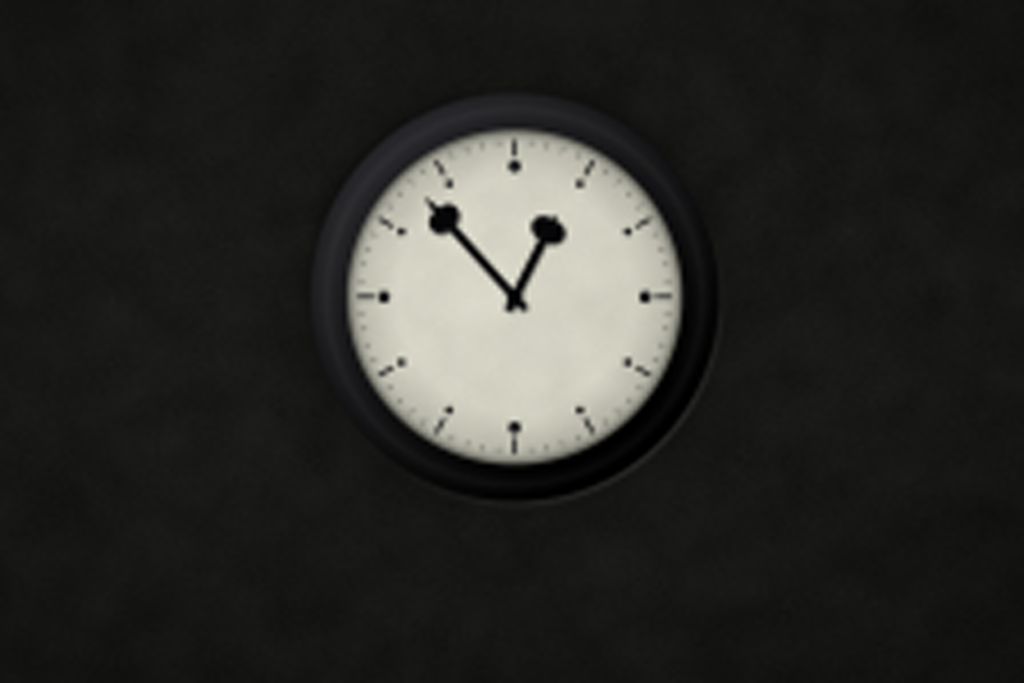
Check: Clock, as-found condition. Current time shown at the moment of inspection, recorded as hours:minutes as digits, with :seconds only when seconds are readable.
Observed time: 12:53
